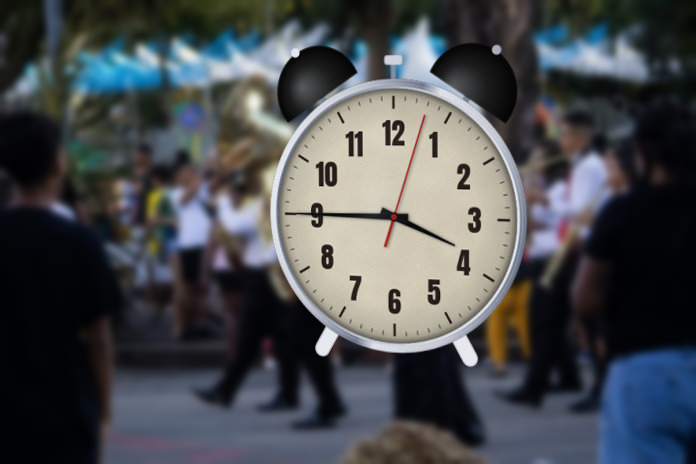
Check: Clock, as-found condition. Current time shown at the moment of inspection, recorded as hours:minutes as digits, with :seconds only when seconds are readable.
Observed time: 3:45:03
